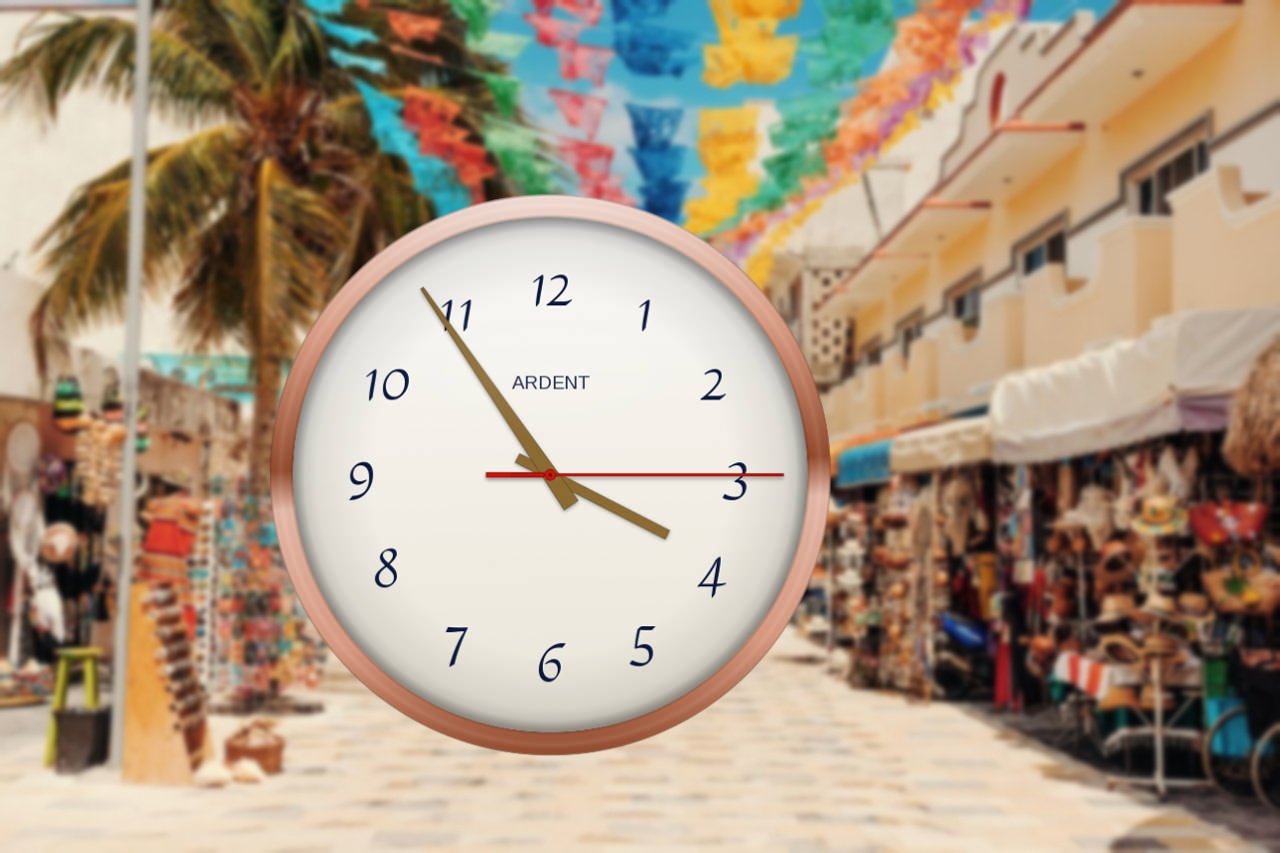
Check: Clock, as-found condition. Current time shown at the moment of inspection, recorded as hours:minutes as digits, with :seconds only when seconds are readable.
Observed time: 3:54:15
